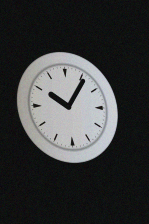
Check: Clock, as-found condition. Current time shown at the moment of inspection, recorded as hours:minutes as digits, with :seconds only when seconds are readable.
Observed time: 10:06
